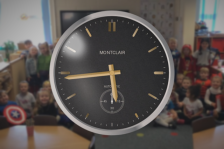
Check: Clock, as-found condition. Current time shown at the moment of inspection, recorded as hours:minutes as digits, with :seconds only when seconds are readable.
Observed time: 5:44
